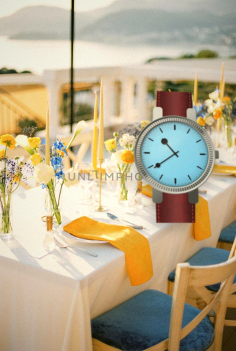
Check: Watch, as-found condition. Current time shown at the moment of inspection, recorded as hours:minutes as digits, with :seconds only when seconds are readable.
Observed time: 10:39
